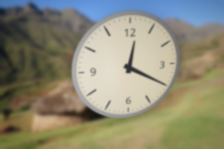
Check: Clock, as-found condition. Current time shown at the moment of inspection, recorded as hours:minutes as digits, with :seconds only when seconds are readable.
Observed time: 12:20
